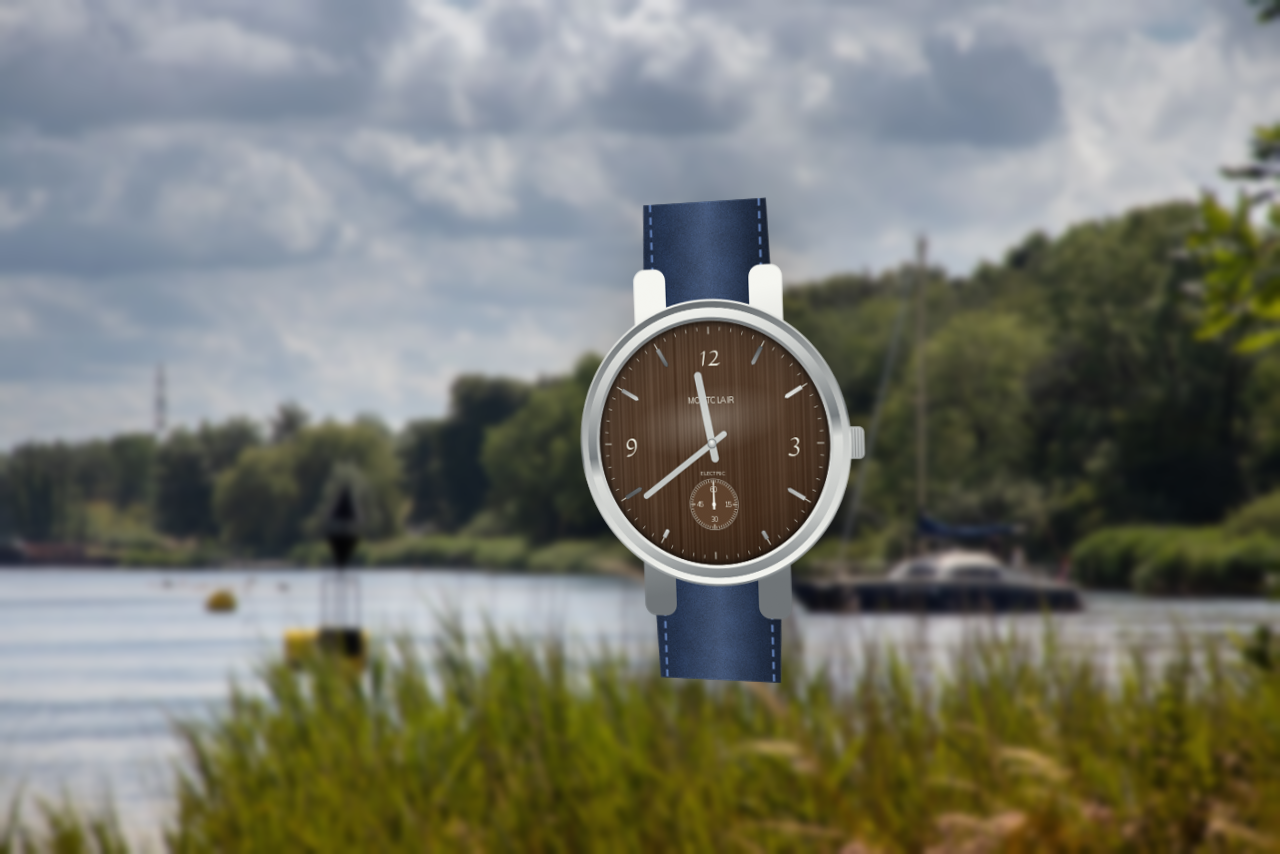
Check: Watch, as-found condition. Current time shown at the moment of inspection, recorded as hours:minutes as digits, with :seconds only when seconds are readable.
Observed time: 11:39
